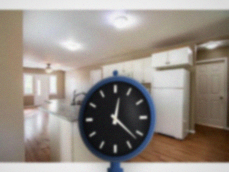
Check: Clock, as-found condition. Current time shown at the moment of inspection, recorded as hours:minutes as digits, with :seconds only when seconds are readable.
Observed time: 12:22
